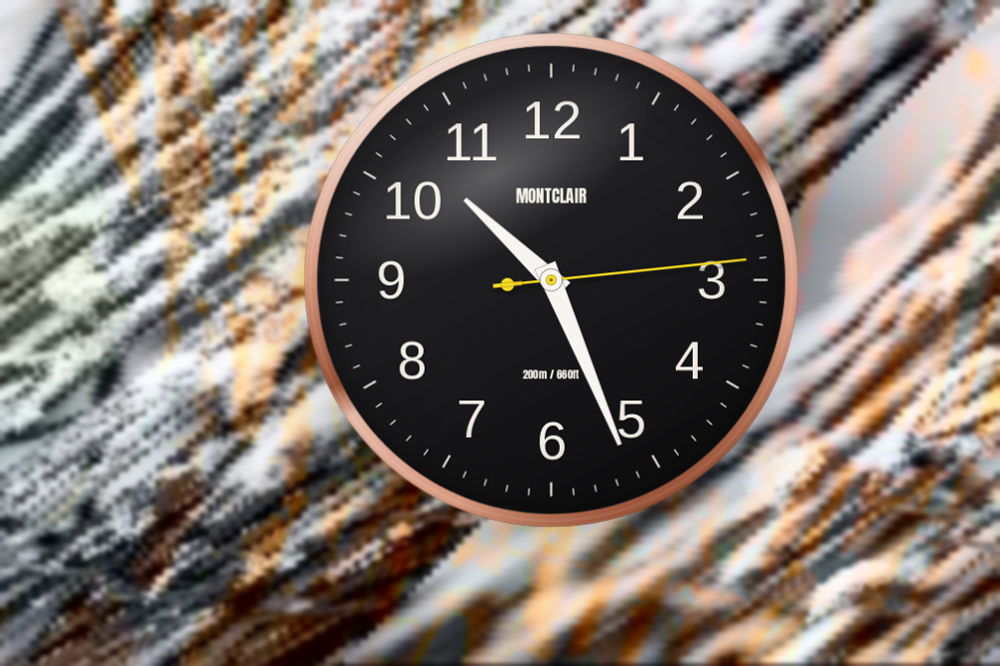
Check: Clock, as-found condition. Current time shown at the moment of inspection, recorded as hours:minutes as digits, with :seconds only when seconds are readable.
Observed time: 10:26:14
